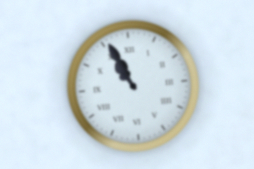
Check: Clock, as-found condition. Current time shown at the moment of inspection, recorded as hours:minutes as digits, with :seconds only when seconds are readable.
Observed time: 10:56
